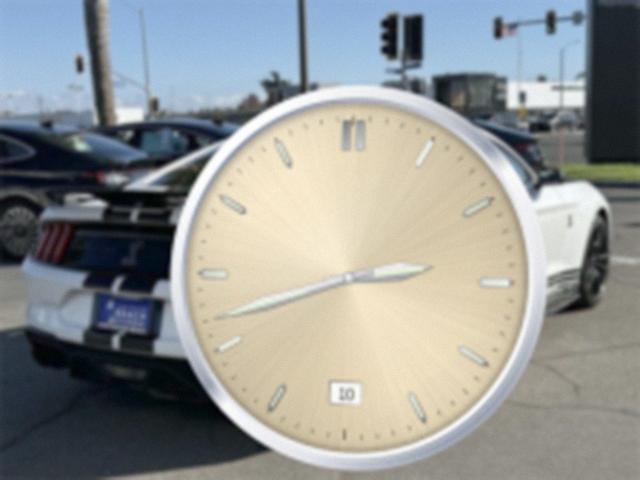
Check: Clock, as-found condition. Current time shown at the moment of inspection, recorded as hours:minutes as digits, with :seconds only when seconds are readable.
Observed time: 2:42
